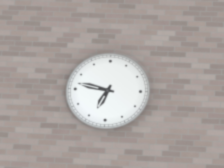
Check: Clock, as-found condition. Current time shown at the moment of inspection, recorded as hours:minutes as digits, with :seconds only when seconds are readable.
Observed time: 6:47
